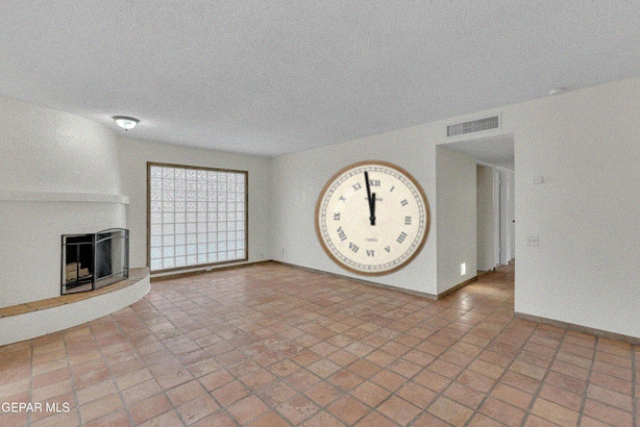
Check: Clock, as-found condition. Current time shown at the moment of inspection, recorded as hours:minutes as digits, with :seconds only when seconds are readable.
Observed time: 11:58
